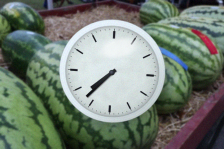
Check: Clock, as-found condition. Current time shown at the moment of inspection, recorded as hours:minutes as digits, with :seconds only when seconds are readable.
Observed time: 7:37
